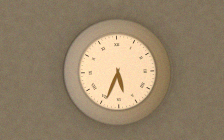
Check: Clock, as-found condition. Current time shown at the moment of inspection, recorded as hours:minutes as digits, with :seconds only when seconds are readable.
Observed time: 5:34
